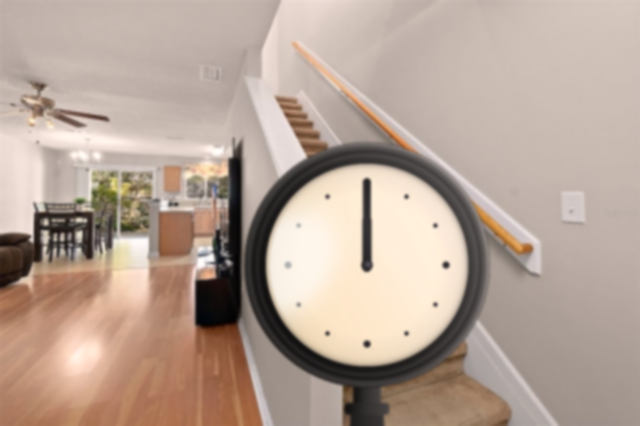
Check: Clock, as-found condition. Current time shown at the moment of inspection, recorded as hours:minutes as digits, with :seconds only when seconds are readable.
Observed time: 12:00
